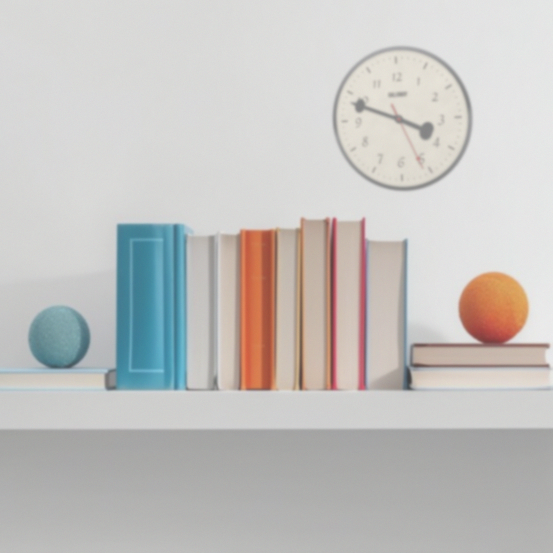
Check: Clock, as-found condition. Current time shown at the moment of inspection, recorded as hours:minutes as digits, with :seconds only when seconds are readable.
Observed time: 3:48:26
